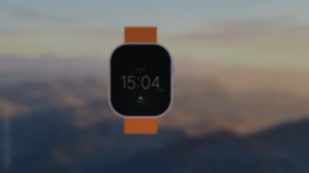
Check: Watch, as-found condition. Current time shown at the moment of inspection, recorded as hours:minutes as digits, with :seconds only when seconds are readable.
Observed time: 15:04
